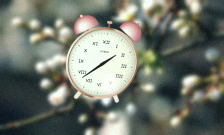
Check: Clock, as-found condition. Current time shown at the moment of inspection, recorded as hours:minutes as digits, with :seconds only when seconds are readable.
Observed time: 1:38
